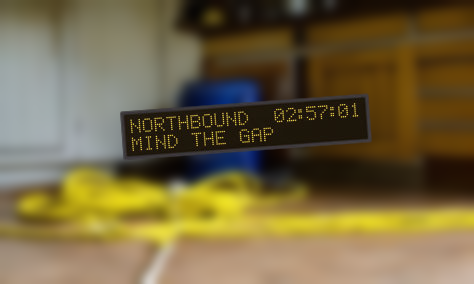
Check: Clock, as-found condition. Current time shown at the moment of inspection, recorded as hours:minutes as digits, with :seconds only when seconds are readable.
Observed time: 2:57:01
